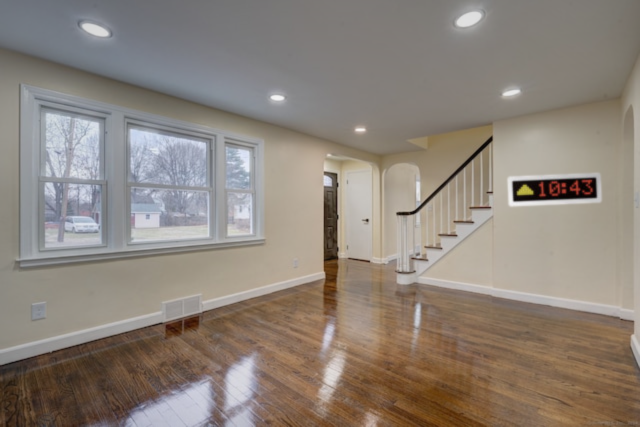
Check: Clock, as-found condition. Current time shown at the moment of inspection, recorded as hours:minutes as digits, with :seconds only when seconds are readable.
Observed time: 10:43
